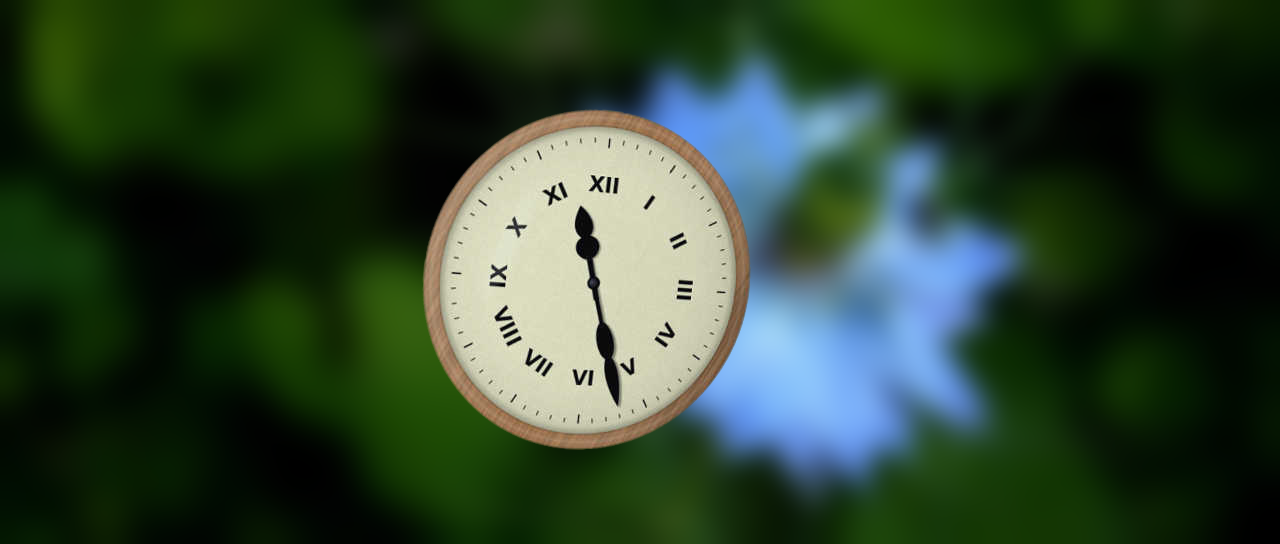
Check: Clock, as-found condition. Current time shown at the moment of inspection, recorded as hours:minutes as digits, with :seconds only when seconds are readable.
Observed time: 11:27
